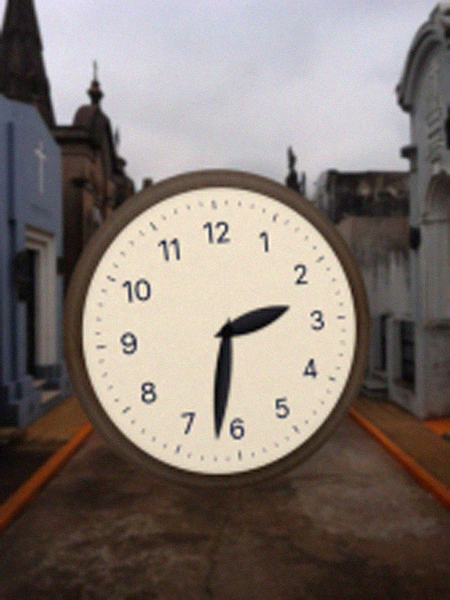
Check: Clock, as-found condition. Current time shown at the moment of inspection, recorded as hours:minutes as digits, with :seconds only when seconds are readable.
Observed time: 2:32
